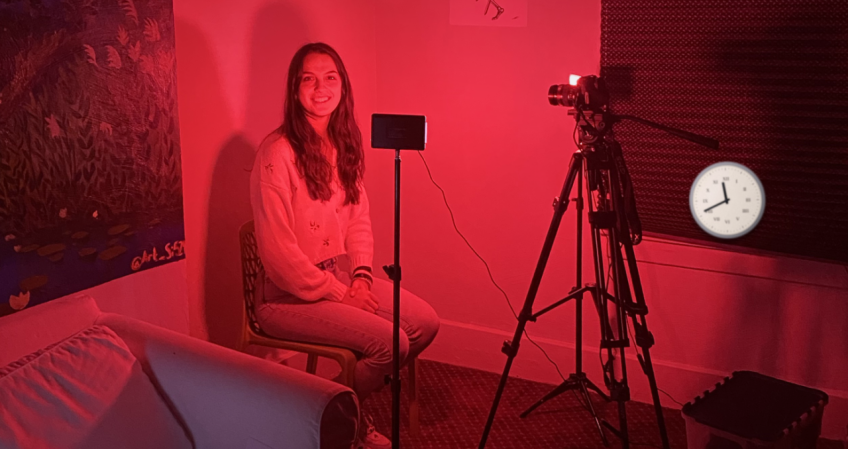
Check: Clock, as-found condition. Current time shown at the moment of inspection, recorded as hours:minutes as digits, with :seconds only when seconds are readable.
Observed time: 11:41
